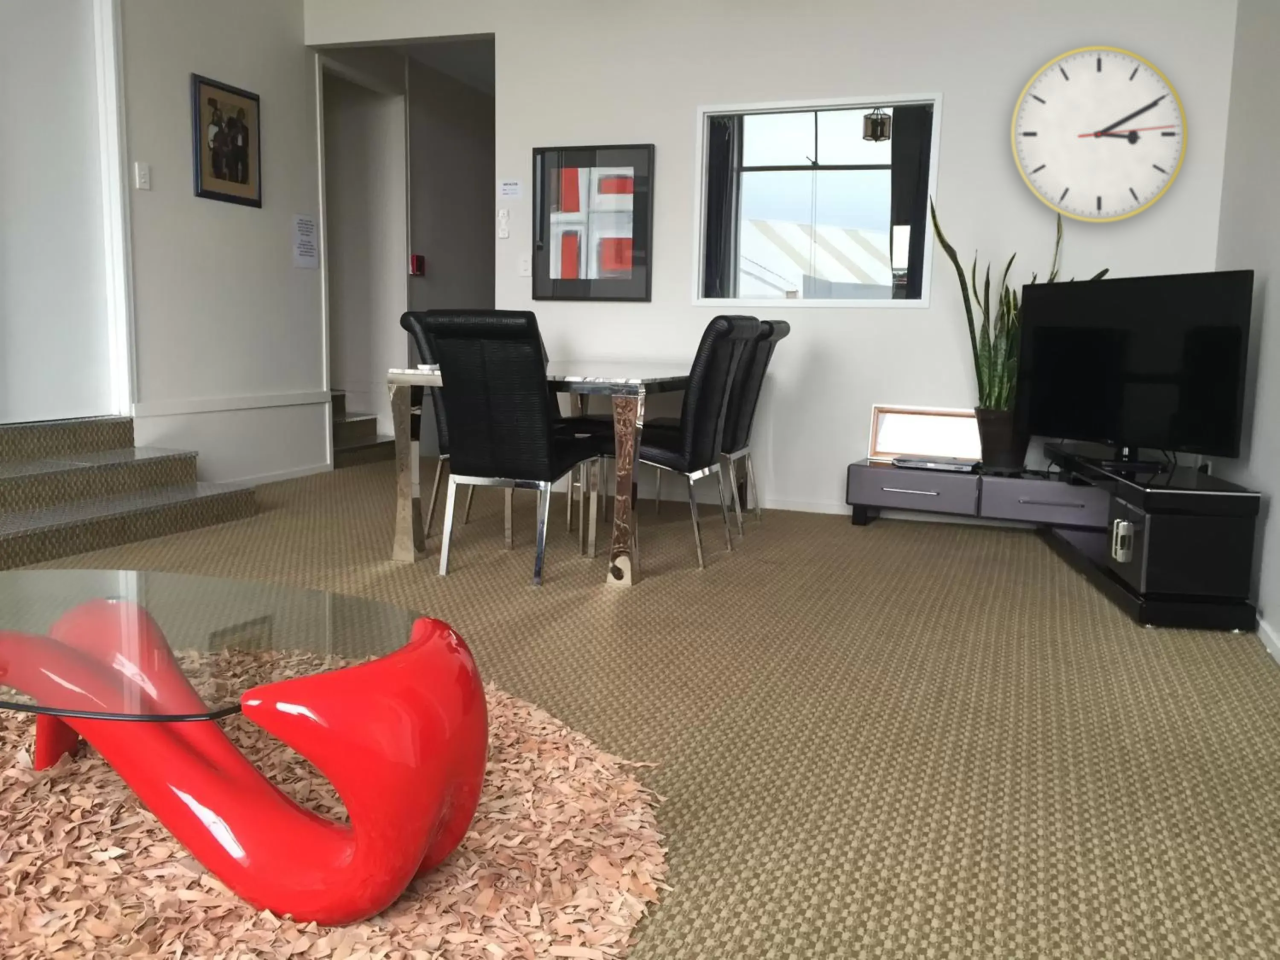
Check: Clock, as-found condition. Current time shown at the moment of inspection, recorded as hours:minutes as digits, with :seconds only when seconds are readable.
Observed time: 3:10:14
